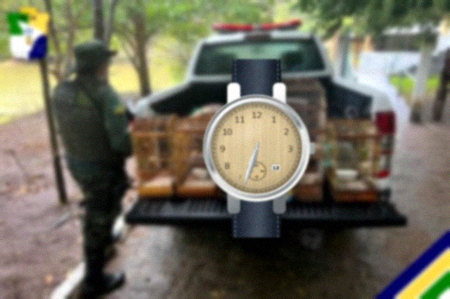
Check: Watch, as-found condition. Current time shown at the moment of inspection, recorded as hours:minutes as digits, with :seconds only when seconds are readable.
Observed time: 6:33
